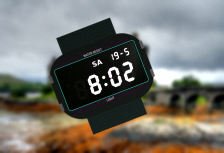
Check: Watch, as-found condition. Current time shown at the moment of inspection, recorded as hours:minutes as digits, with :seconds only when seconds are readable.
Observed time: 8:02
